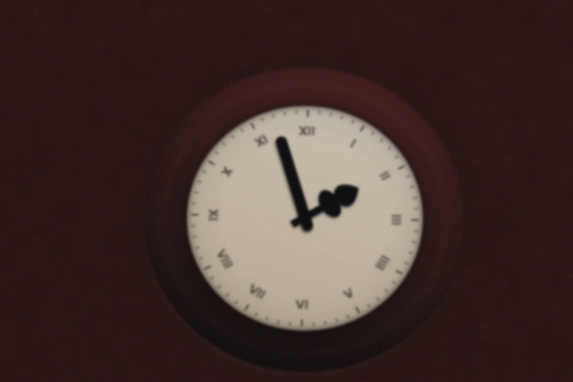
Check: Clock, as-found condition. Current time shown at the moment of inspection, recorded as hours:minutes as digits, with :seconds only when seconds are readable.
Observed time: 1:57
